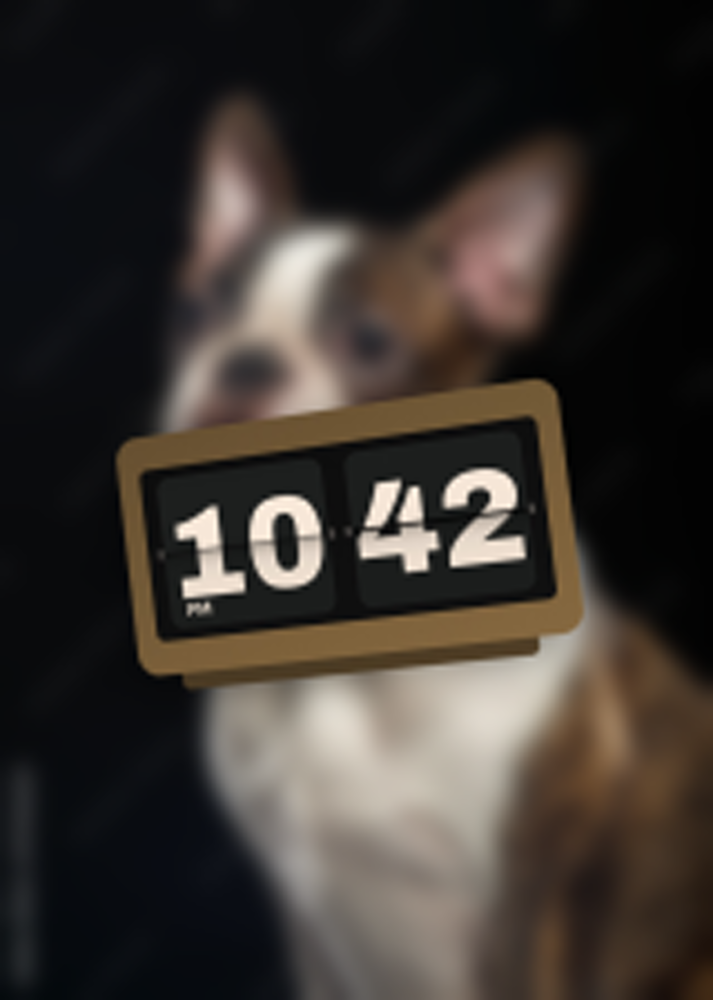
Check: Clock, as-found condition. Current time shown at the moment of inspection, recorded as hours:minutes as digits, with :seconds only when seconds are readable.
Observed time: 10:42
